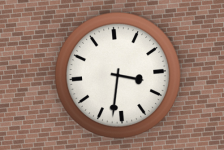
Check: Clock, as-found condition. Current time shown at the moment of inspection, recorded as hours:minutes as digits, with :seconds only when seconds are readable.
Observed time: 3:32
